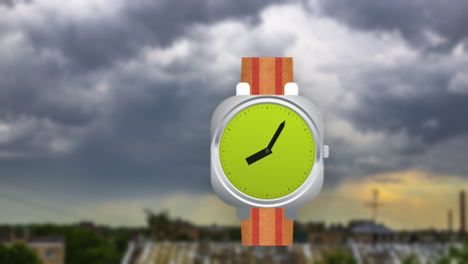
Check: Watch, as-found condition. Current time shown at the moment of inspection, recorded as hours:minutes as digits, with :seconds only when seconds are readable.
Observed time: 8:05
